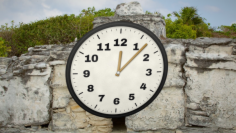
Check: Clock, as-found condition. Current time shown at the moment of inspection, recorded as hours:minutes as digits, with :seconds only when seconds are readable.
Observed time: 12:07
